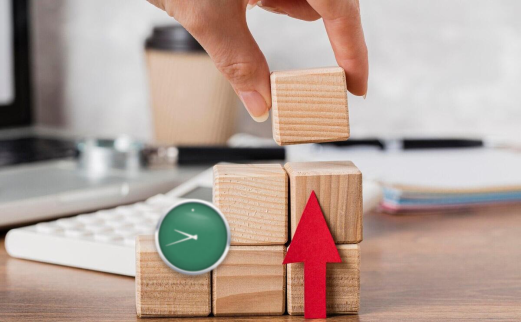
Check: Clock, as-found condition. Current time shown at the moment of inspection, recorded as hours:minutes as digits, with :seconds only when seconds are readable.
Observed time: 9:42
